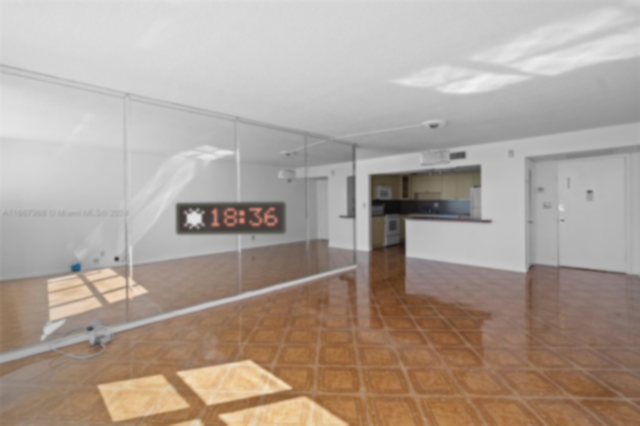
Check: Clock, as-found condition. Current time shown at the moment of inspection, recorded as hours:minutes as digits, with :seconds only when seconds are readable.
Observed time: 18:36
